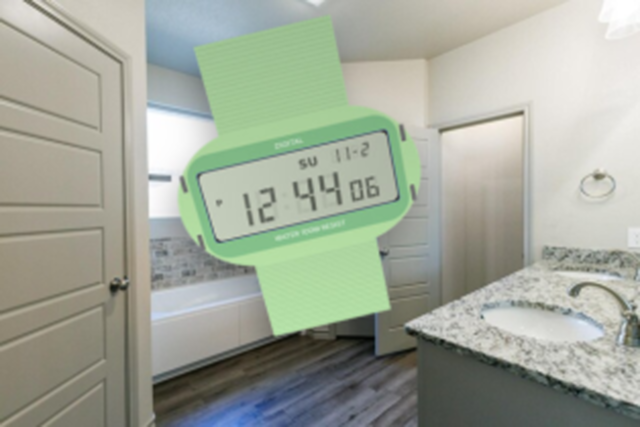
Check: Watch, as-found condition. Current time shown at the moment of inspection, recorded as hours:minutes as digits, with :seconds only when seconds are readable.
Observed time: 12:44:06
